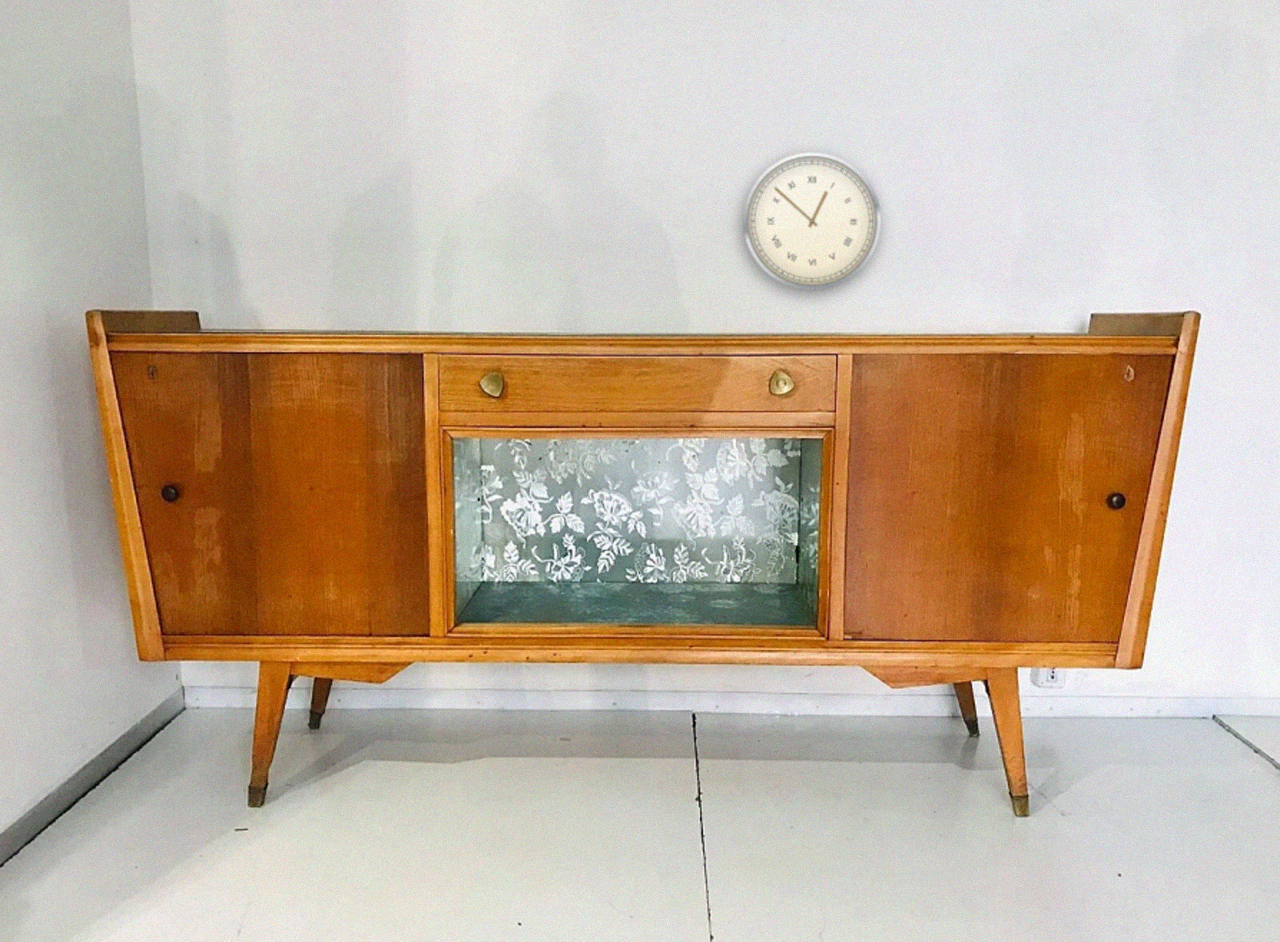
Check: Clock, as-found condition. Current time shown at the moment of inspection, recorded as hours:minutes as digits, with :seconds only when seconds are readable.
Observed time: 12:52
